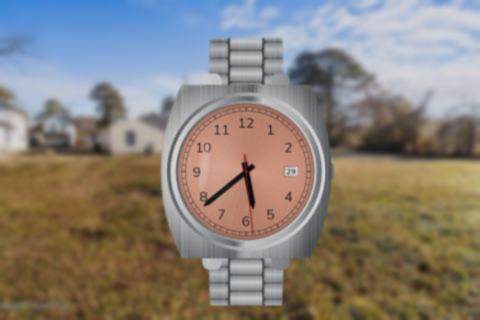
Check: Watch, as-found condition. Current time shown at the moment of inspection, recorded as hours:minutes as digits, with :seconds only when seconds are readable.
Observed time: 5:38:29
